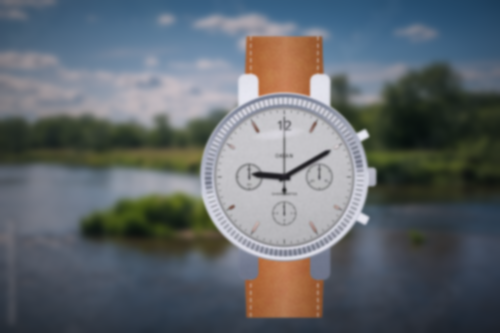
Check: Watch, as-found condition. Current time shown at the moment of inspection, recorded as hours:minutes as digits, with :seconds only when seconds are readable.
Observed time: 9:10
